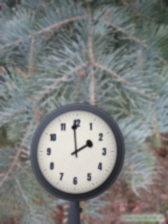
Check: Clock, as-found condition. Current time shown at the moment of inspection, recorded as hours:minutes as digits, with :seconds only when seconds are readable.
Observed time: 1:59
